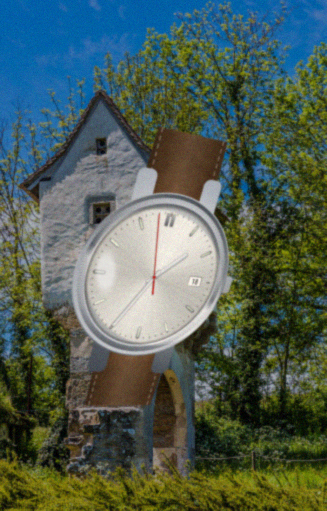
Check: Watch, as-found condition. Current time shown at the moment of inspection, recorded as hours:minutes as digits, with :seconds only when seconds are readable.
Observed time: 1:34:58
